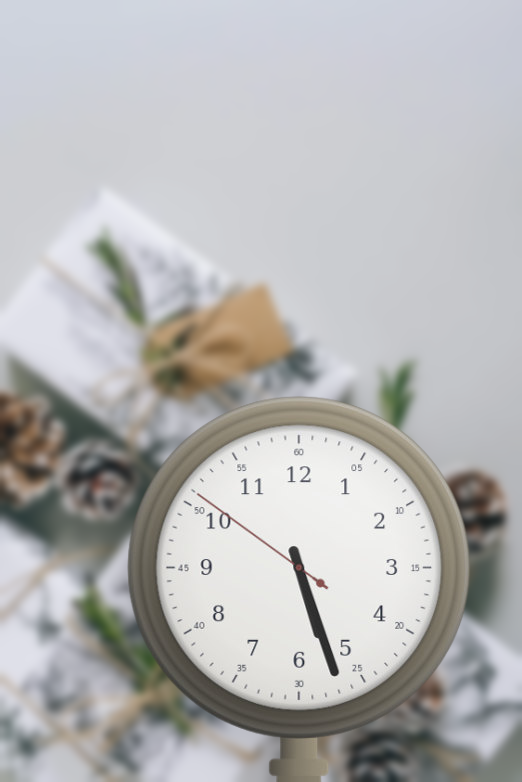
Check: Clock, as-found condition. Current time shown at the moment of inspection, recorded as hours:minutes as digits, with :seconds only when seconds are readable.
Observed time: 5:26:51
